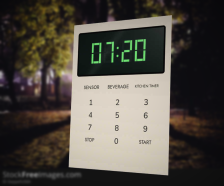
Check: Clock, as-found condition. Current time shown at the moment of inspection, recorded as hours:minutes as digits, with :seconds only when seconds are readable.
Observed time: 7:20
